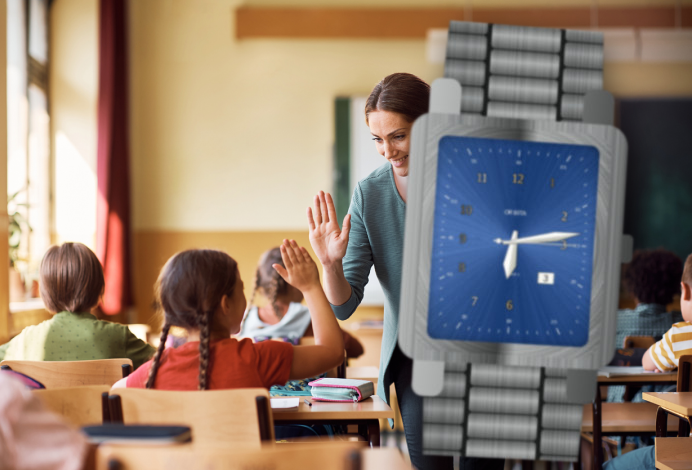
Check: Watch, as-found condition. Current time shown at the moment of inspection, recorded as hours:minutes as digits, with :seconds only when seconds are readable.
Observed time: 6:13:15
